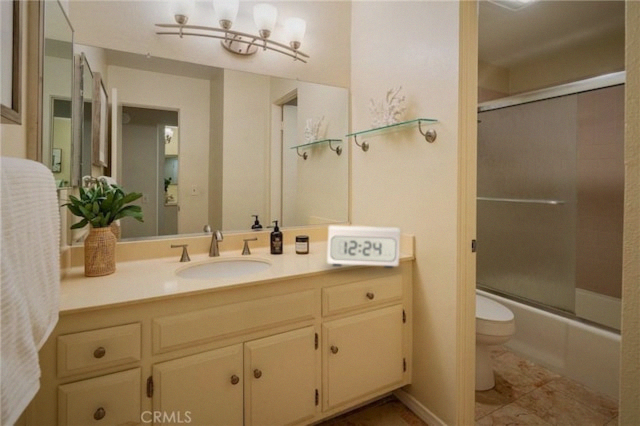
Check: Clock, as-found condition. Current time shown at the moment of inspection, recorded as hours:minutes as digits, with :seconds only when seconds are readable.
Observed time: 12:24
